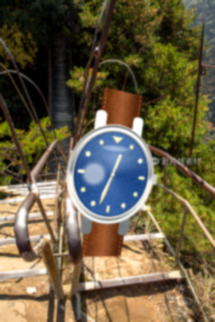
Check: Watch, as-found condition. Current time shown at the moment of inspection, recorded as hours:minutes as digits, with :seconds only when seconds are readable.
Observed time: 12:33
